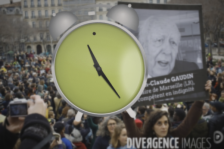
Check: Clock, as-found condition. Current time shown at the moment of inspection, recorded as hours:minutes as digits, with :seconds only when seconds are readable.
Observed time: 11:25
